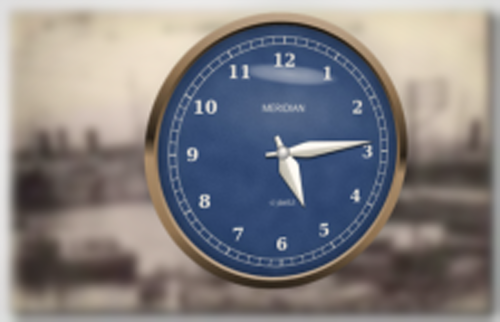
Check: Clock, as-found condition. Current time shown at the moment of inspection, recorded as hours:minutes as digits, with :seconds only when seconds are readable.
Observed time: 5:14
